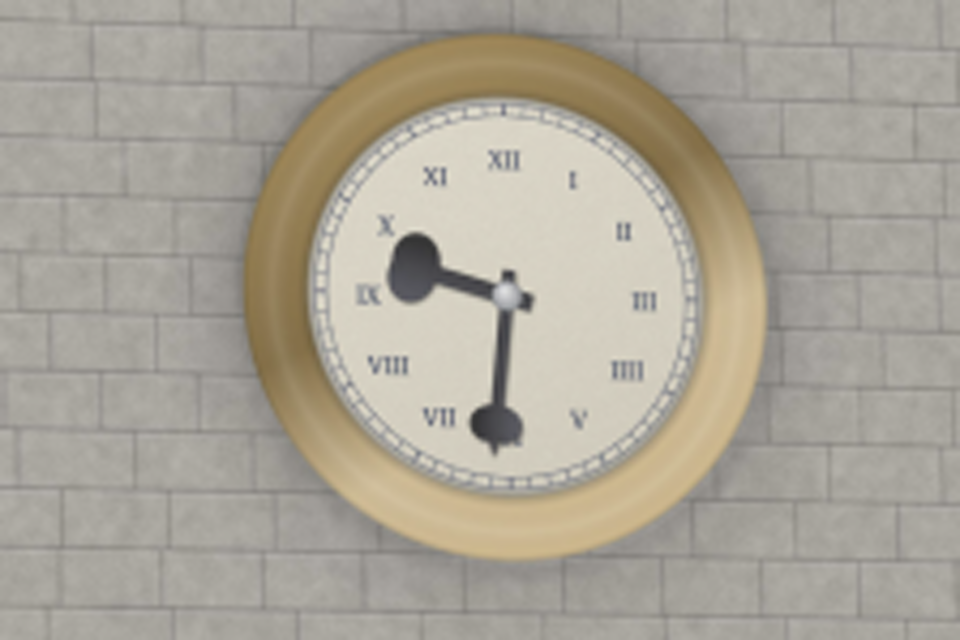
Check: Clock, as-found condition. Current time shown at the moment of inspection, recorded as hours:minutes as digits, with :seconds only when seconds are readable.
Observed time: 9:31
